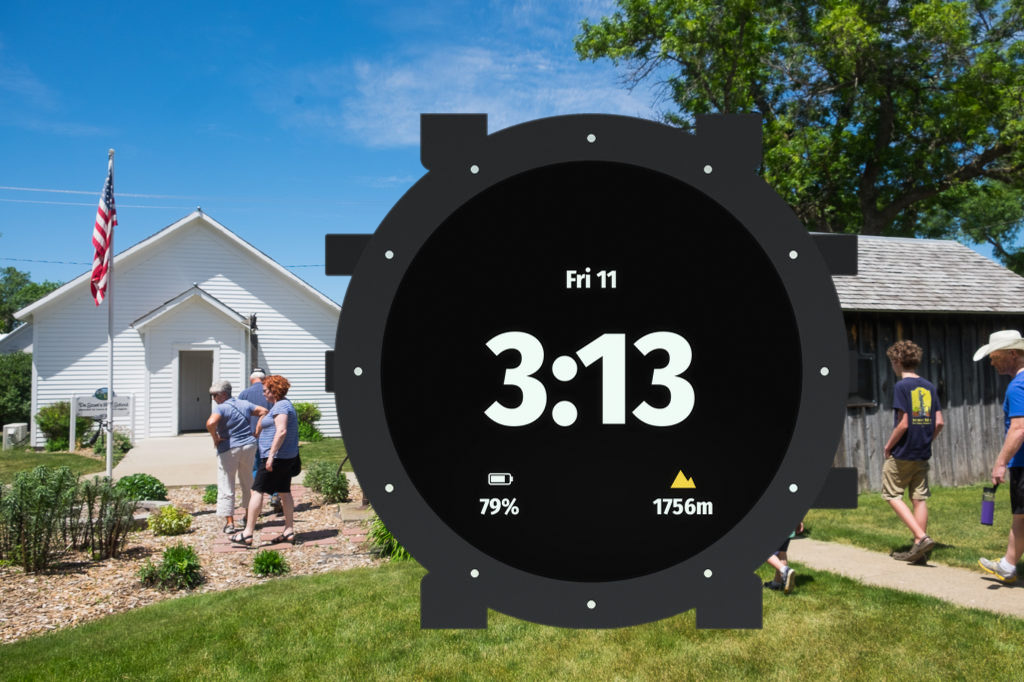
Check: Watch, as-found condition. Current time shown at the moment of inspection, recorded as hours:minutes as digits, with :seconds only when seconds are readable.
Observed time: 3:13
